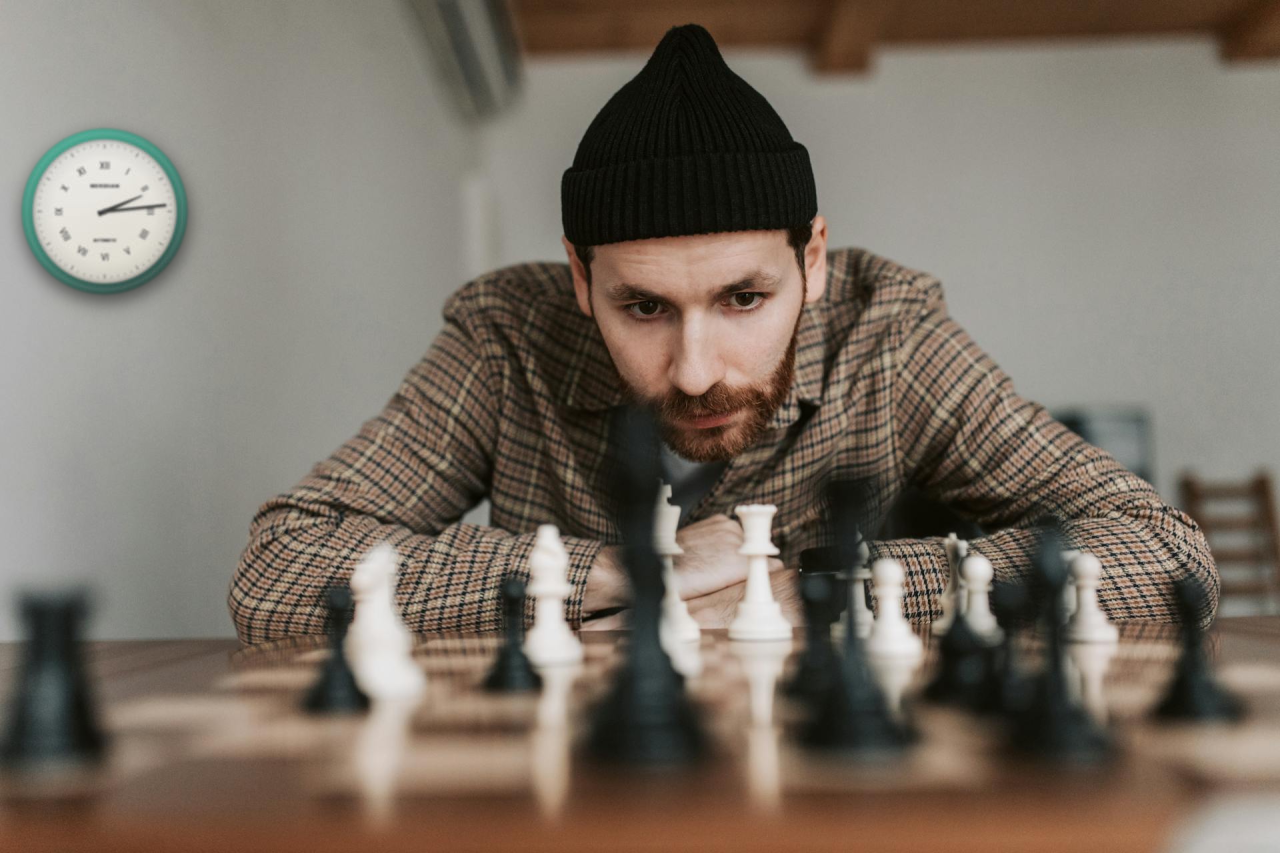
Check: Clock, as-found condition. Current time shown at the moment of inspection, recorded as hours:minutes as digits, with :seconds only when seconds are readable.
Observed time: 2:14
